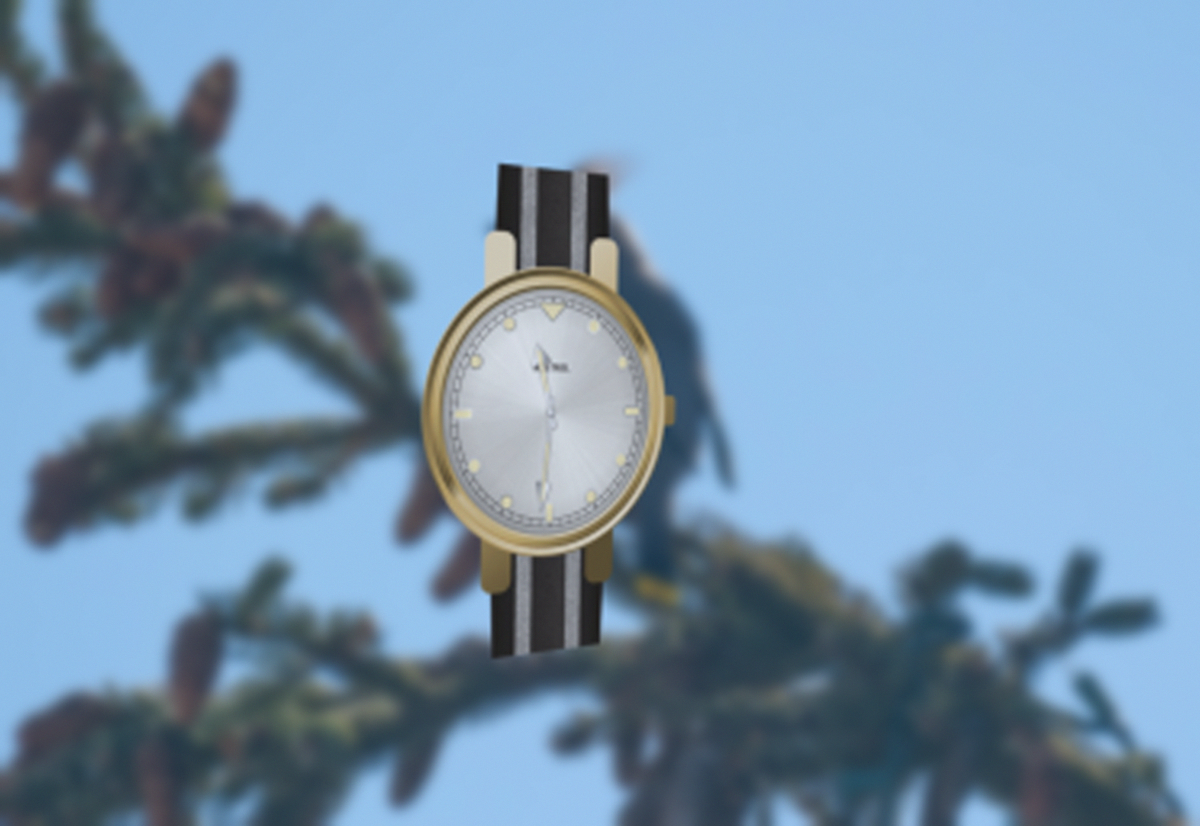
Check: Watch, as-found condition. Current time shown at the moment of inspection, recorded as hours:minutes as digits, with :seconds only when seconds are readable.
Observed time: 11:31
